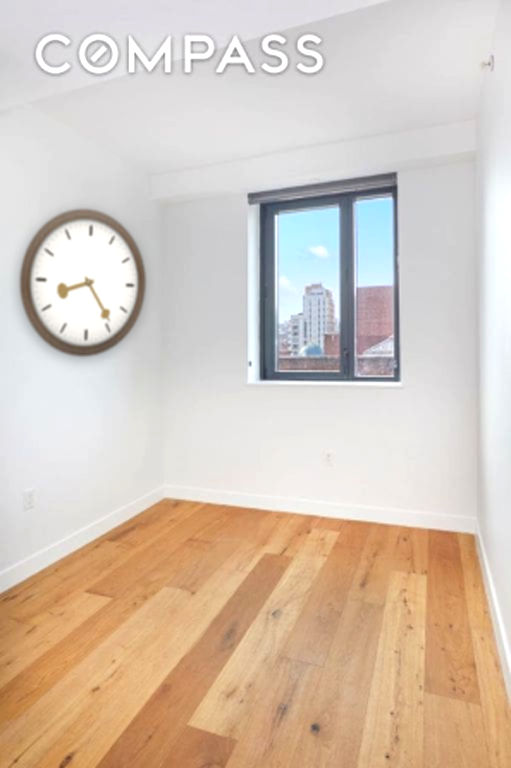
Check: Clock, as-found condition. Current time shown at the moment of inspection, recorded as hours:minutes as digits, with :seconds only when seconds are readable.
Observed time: 8:24
